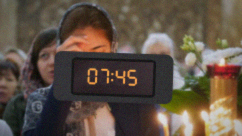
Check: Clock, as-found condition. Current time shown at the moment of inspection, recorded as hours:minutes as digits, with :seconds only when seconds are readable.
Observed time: 7:45
